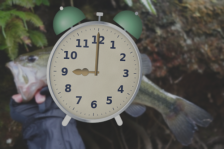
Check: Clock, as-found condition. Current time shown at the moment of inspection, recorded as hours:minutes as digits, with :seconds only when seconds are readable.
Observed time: 9:00
